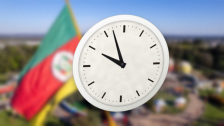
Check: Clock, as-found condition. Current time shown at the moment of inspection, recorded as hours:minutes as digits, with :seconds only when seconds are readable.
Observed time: 9:57
